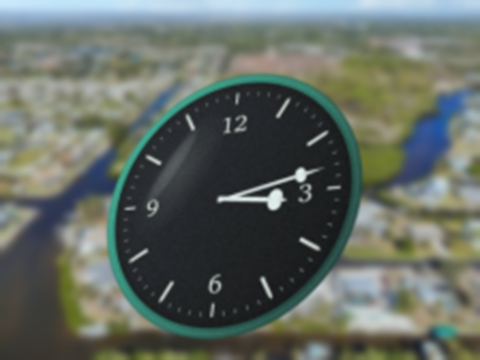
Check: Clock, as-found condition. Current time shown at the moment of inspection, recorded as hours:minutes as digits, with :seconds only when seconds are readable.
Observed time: 3:13
